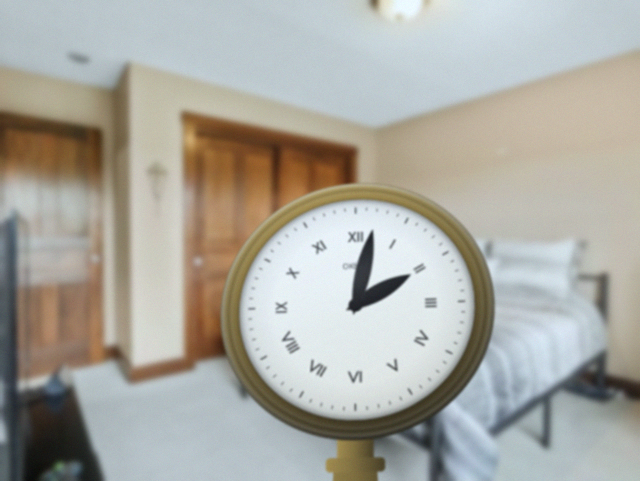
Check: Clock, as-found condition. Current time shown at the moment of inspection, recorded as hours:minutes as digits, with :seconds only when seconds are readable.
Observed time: 2:02
